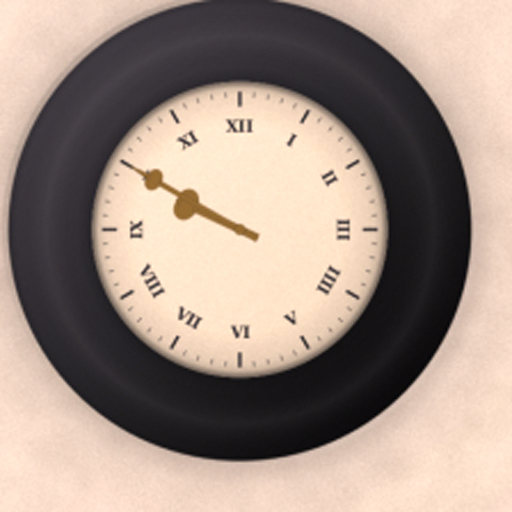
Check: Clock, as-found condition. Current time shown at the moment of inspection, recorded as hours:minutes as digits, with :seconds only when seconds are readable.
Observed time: 9:50
